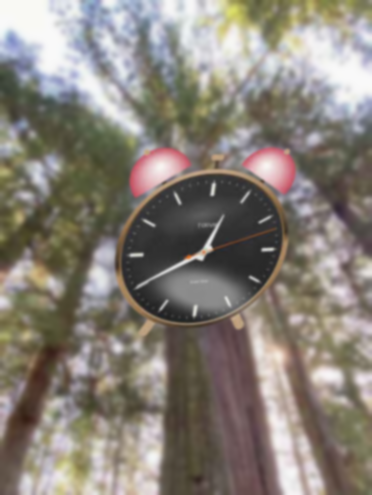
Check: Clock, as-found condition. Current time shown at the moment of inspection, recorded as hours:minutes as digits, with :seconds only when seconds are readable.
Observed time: 12:40:12
